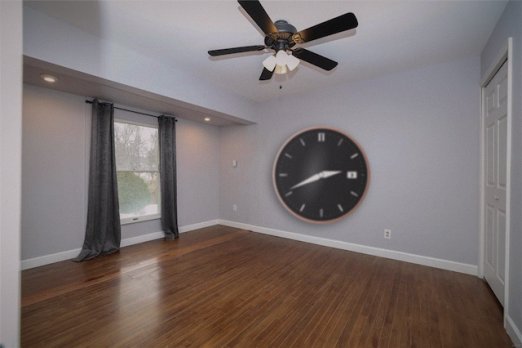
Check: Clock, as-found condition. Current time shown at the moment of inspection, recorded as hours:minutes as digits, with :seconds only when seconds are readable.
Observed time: 2:41
